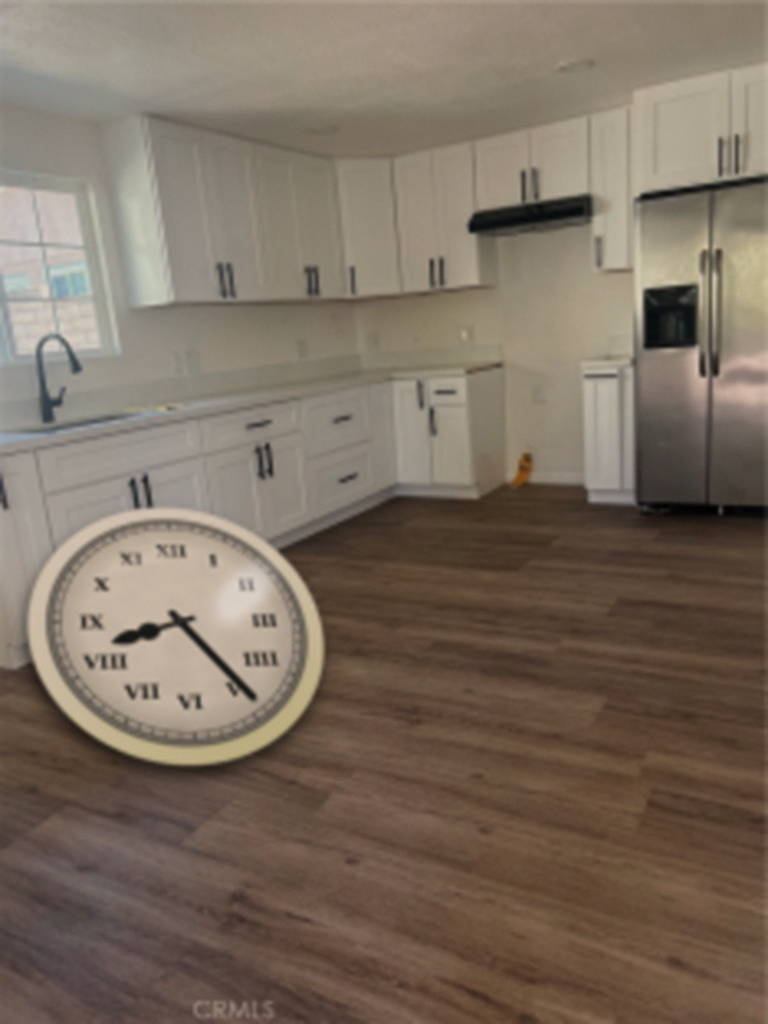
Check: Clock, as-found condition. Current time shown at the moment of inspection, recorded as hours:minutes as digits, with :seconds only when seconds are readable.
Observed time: 8:24
